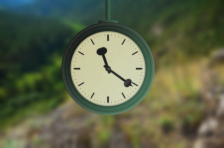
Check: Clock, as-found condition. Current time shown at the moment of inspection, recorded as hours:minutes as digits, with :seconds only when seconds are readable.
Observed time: 11:21
